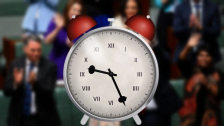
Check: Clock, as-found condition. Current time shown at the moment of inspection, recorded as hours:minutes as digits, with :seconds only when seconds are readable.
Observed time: 9:26
